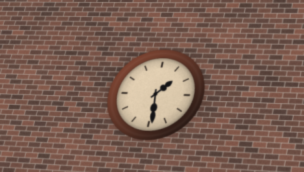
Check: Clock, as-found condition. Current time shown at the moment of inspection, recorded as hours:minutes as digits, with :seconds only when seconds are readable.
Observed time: 1:29
